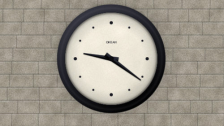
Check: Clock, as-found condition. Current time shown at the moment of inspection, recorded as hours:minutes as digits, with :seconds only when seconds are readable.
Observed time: 9:21
